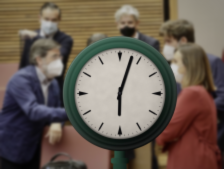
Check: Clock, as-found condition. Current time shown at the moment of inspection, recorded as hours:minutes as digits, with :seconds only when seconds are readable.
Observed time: 6:03
